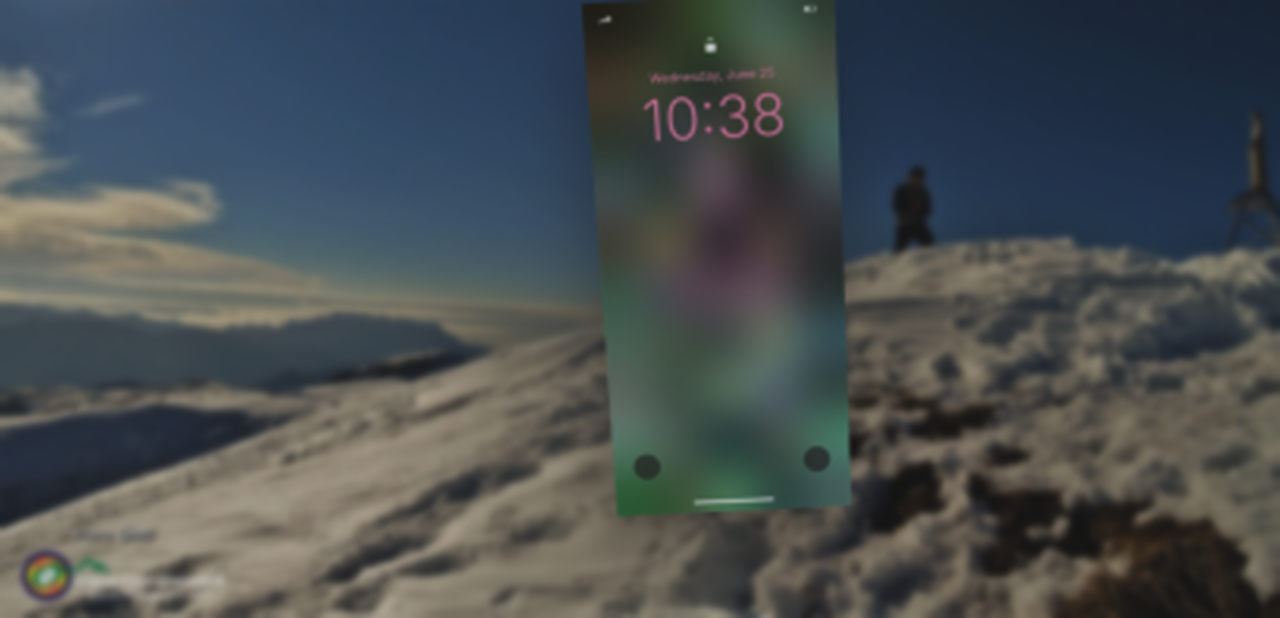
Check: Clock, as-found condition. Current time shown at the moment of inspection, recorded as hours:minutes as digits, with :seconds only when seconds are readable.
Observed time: 10:38
